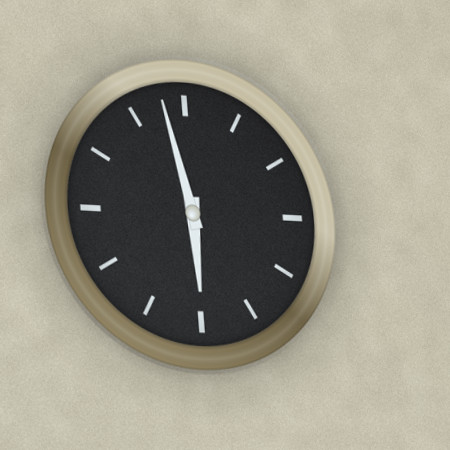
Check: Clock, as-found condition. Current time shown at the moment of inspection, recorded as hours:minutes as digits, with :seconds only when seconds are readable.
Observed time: 5:58
